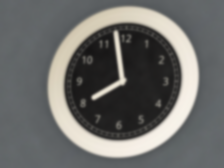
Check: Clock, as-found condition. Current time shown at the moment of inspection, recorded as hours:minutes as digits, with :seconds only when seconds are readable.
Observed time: 7:58
